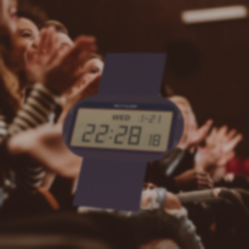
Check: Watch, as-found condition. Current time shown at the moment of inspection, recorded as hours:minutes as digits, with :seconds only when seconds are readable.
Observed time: 22:28:18
